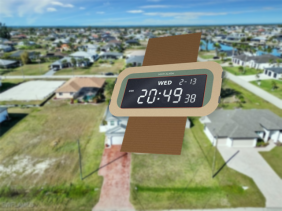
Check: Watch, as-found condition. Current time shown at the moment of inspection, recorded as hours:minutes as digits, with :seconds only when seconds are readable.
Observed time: 20:49:38
